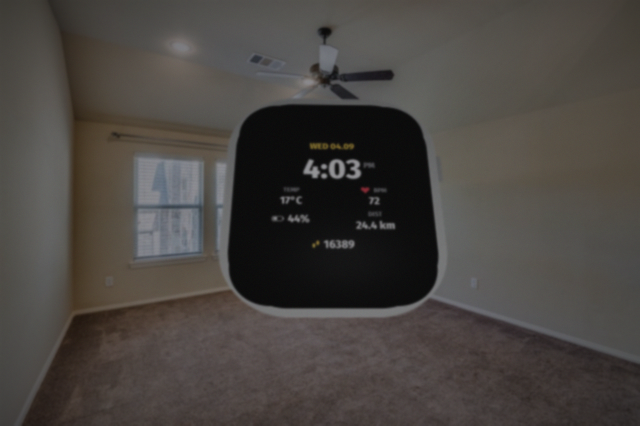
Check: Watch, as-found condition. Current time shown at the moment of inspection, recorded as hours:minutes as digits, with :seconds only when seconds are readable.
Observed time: 4:03
